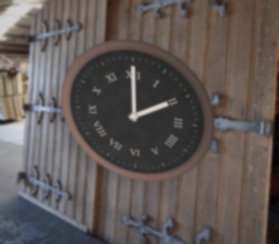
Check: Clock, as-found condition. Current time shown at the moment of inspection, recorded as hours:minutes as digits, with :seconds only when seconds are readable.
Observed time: 2:00
